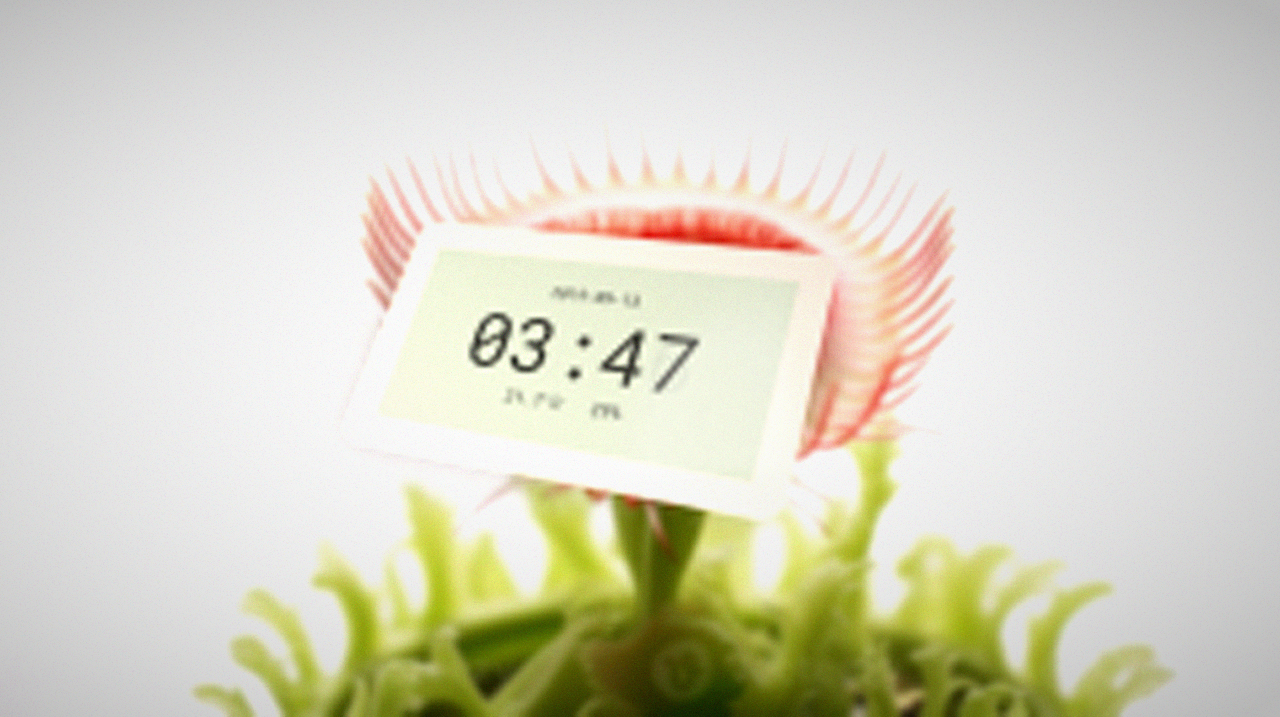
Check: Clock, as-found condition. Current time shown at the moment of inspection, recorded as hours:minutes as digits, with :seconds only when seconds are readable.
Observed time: 3:47
